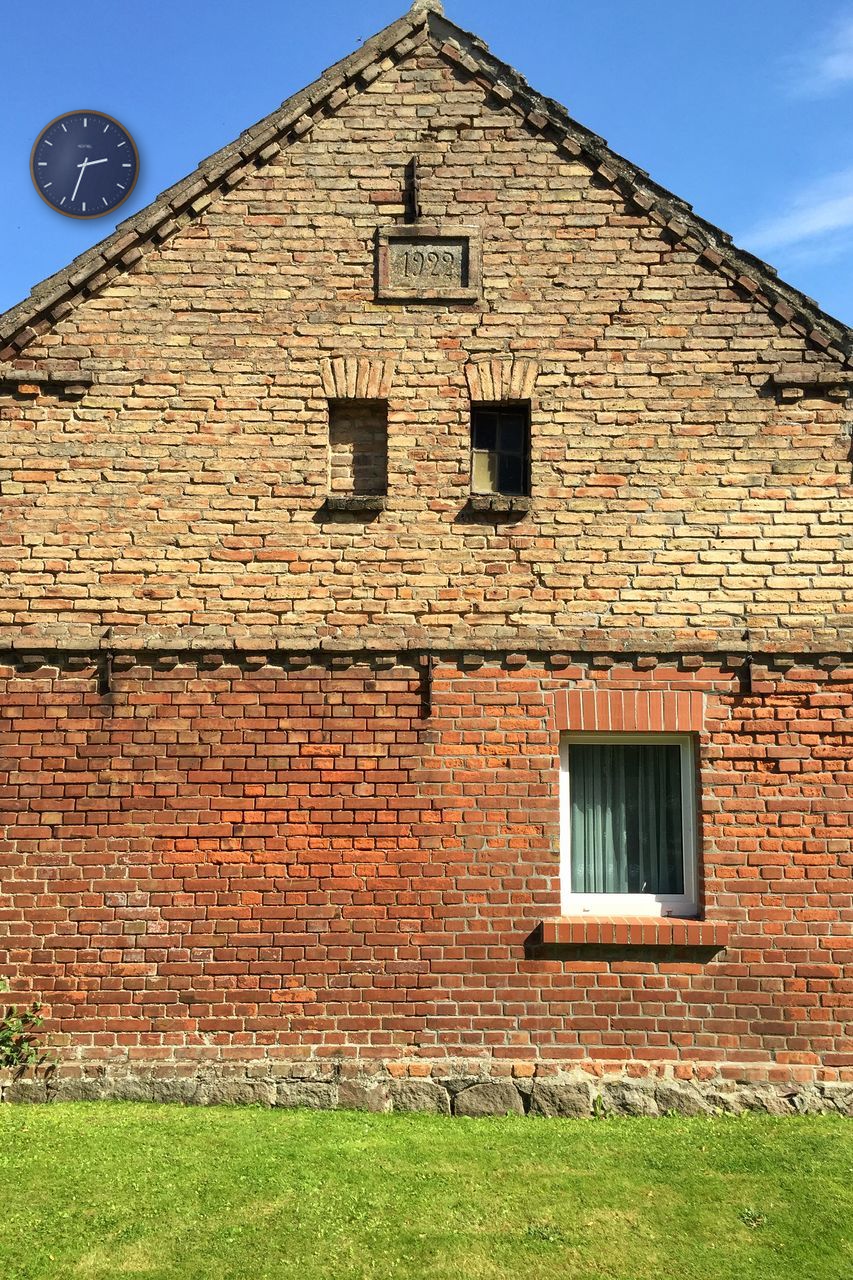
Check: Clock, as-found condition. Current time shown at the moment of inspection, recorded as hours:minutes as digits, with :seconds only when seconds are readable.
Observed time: 2:33
